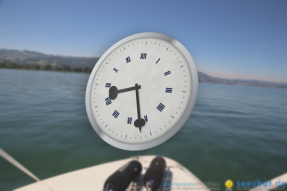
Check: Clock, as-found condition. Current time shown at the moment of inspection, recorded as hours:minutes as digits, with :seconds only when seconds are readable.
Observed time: 8:27
